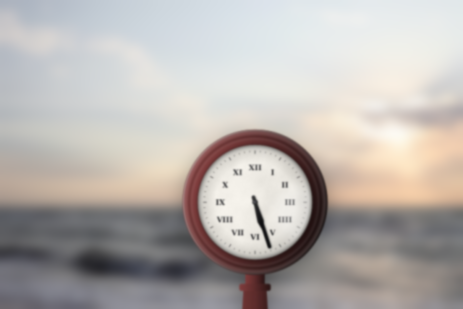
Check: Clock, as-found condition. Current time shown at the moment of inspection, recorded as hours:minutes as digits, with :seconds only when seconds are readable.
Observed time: 5:27
